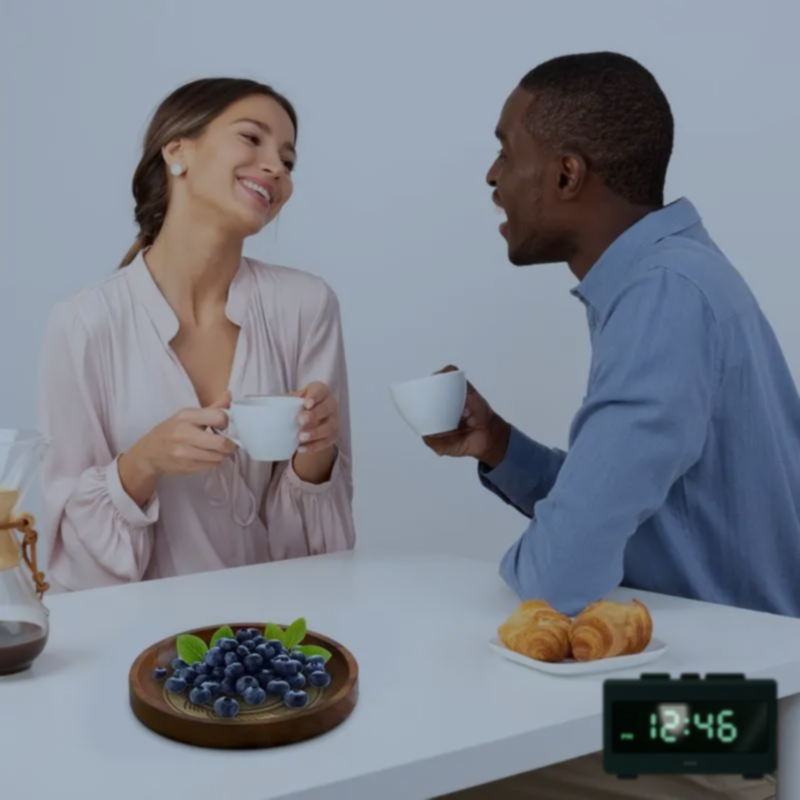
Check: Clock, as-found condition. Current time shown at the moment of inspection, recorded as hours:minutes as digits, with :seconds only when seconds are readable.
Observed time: 12:46
